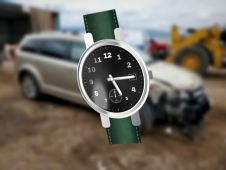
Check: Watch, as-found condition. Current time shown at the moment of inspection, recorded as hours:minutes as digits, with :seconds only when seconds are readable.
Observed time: 5:15
